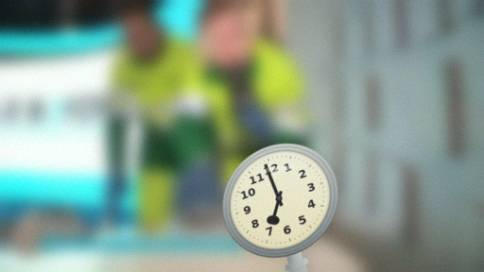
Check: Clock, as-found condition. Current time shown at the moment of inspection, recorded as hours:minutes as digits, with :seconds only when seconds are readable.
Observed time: 6:59
